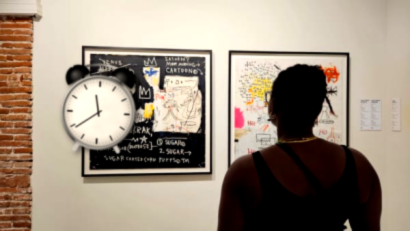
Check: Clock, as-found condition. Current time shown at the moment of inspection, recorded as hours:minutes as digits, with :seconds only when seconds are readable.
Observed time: 11:39
